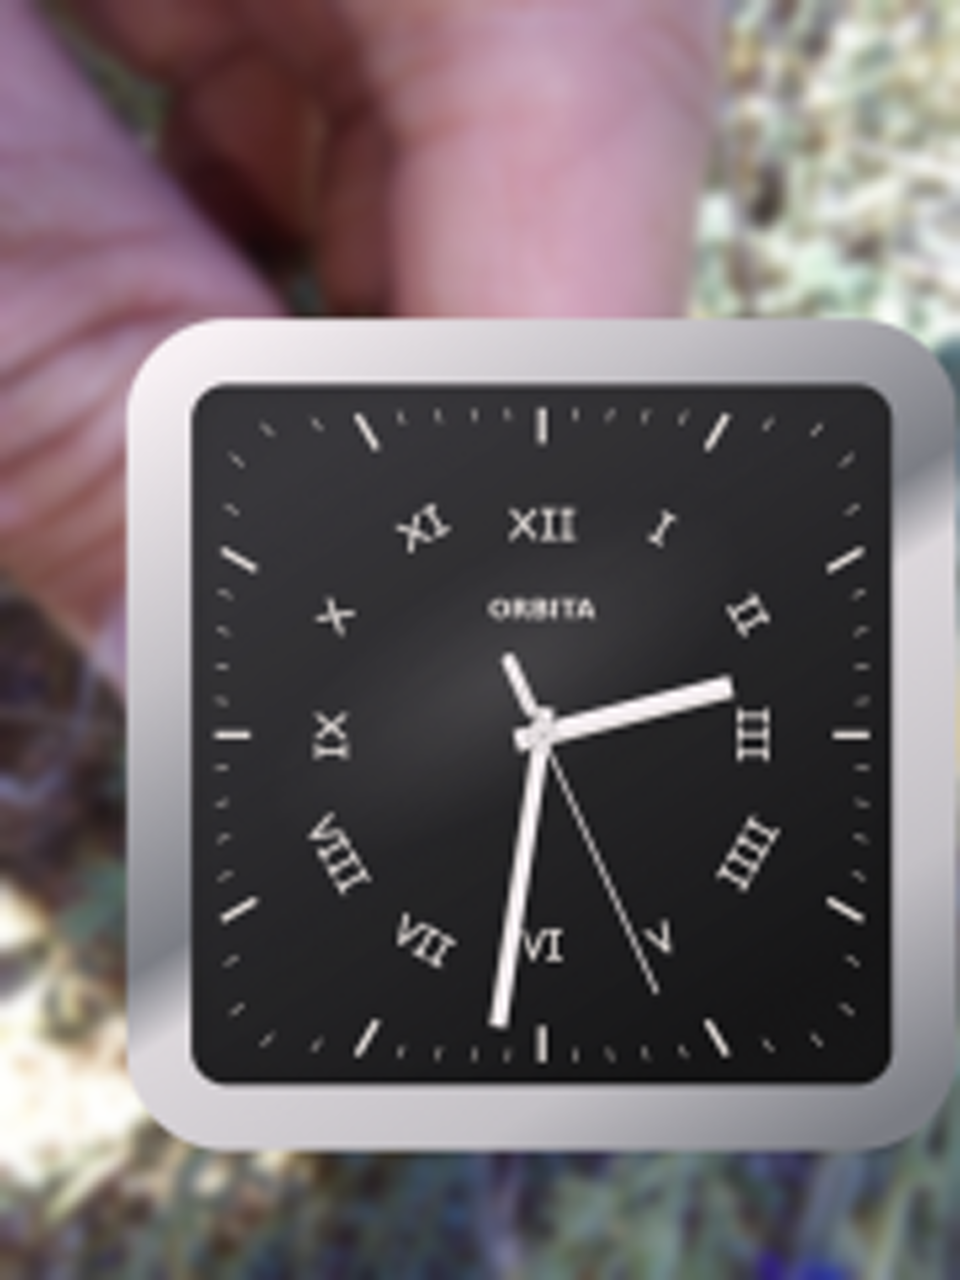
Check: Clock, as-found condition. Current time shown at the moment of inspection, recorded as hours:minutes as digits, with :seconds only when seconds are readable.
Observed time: 2:31:26
